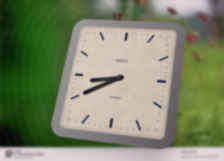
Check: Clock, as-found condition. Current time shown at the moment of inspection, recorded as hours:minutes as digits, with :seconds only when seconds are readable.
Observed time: 8:40
